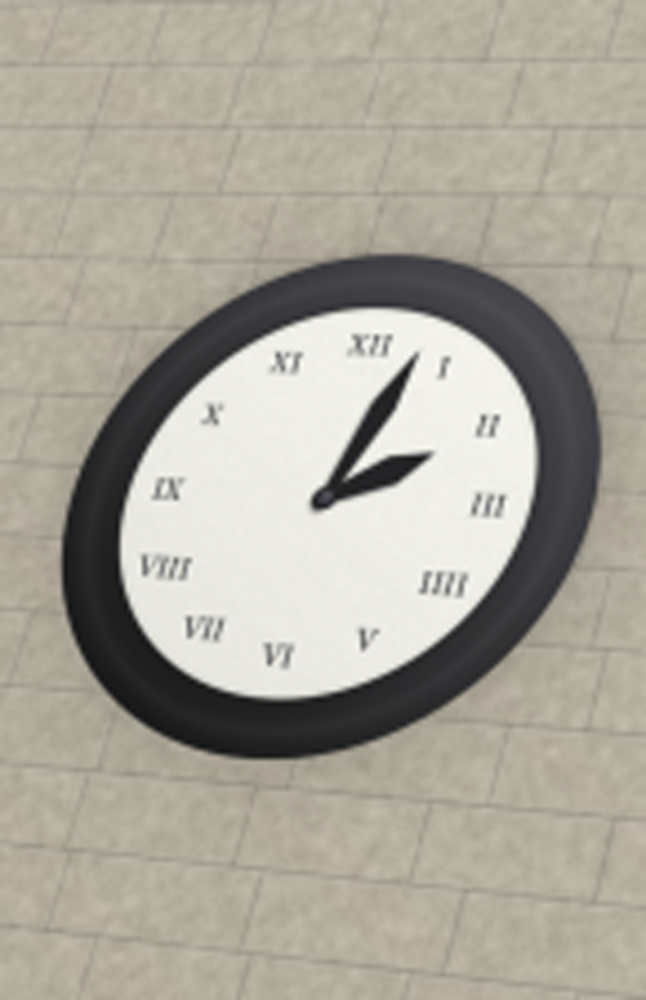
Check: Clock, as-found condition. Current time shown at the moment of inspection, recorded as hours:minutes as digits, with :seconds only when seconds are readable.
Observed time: 2:03
